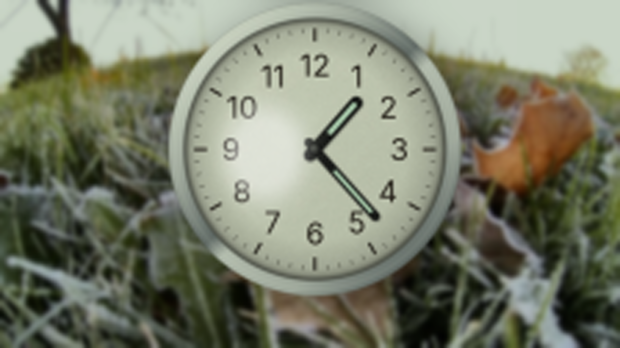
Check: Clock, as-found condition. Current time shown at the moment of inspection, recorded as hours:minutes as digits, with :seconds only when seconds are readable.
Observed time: 1:23
